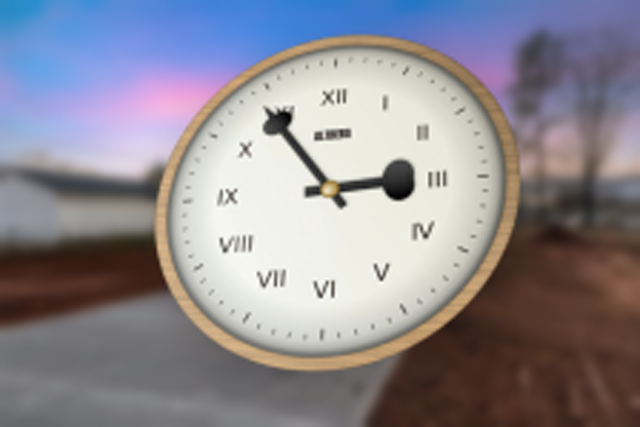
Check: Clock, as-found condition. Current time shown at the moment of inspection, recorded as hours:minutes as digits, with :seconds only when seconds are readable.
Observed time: 2:54
